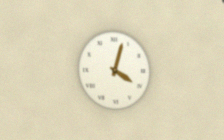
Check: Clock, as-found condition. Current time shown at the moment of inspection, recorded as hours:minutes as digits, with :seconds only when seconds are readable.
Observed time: 4:03
